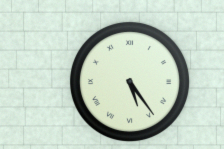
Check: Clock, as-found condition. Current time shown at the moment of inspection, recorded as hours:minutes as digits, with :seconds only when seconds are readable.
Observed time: 5:24
